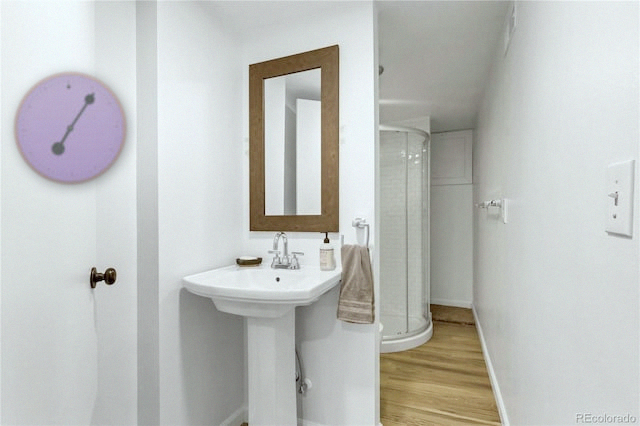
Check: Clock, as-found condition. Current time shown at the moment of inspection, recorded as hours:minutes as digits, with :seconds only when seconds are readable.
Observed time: 7:06
